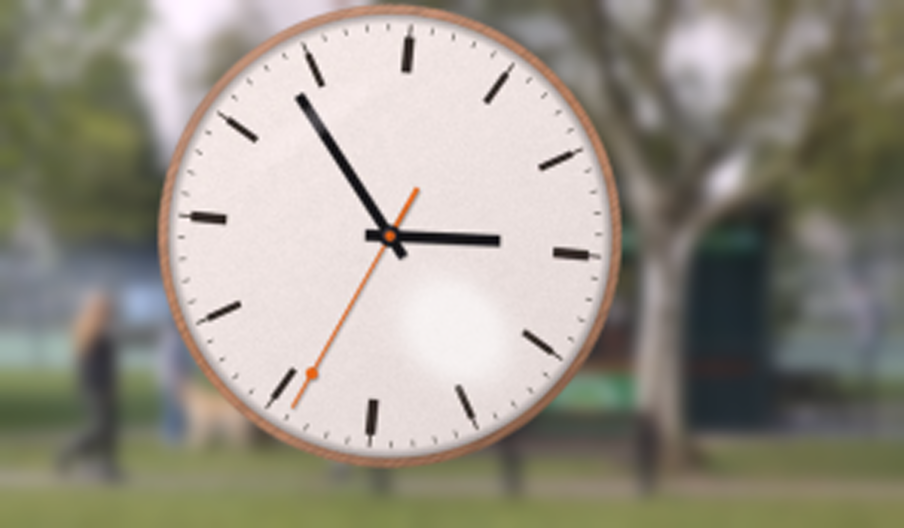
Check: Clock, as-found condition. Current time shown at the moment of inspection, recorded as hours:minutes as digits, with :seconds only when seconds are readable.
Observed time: 2:53:34
